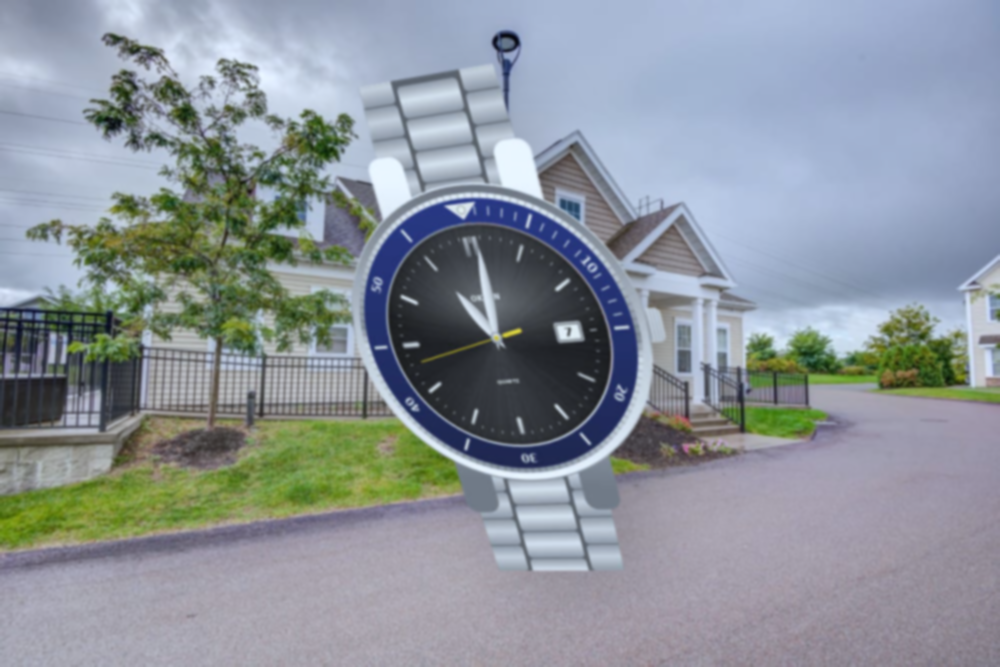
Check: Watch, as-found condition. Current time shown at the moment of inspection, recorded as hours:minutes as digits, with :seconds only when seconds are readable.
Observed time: 11:00:43
